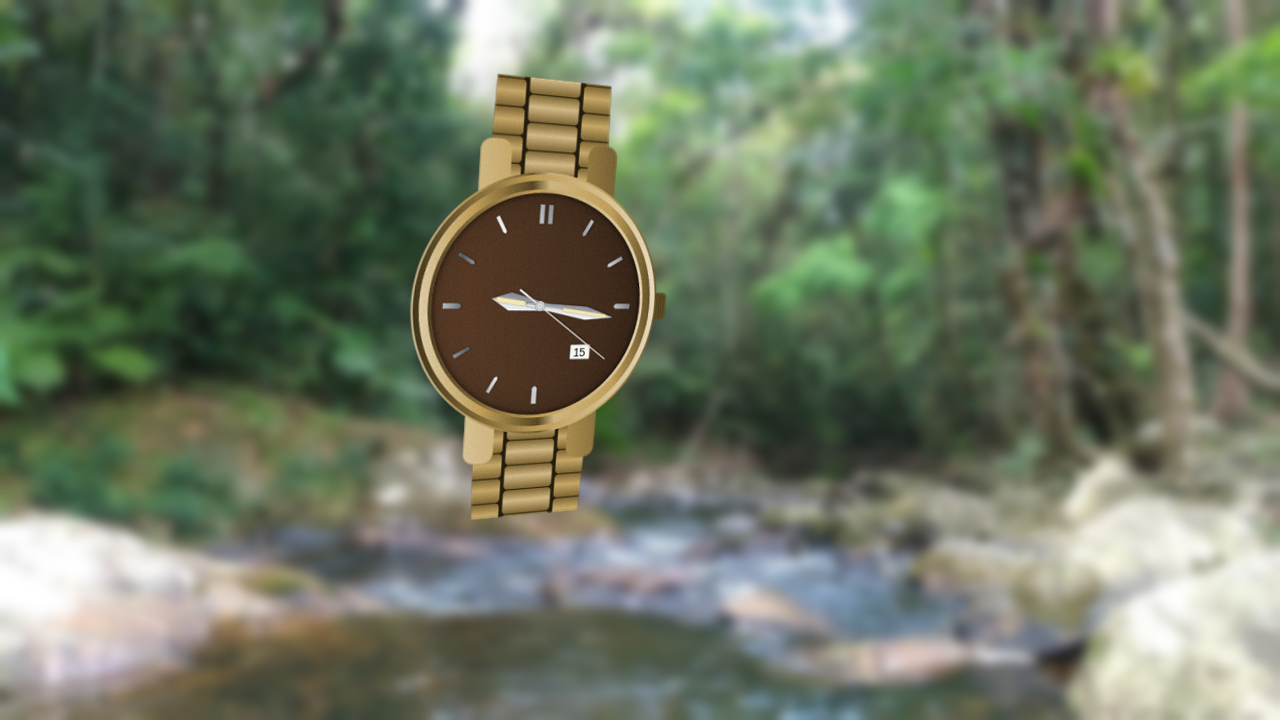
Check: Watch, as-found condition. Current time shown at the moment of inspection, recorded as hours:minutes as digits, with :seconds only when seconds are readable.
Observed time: 9:16:21
